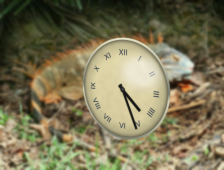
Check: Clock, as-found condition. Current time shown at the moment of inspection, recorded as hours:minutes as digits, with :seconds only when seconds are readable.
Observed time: 4:26
